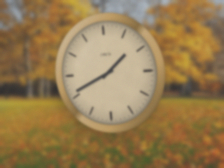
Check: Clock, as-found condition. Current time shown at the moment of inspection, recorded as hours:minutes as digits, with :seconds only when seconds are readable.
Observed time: 1:41
